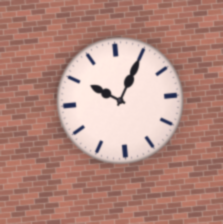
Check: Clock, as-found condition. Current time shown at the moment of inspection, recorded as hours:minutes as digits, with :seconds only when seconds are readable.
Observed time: 10:05
